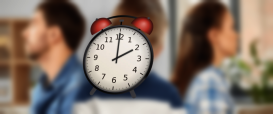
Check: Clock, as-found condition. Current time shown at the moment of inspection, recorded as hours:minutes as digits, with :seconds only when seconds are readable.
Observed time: 2:00
